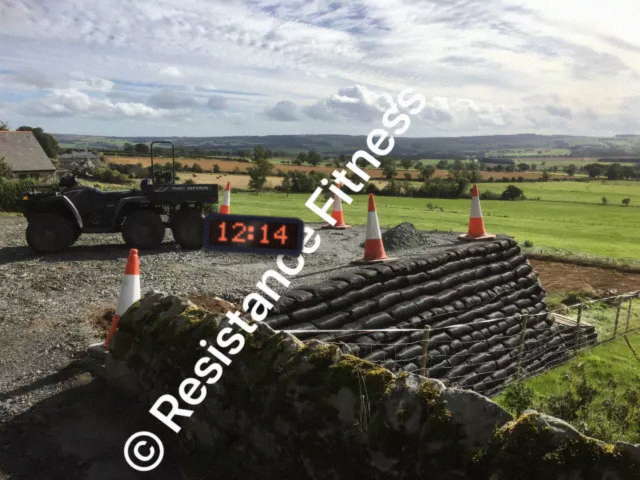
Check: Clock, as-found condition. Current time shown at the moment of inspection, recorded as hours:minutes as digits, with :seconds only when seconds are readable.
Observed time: 12:14
